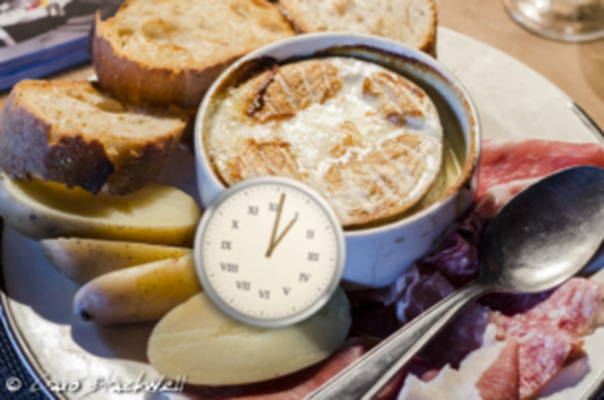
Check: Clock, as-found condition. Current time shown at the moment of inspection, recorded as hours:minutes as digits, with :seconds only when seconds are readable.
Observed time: 1:01
